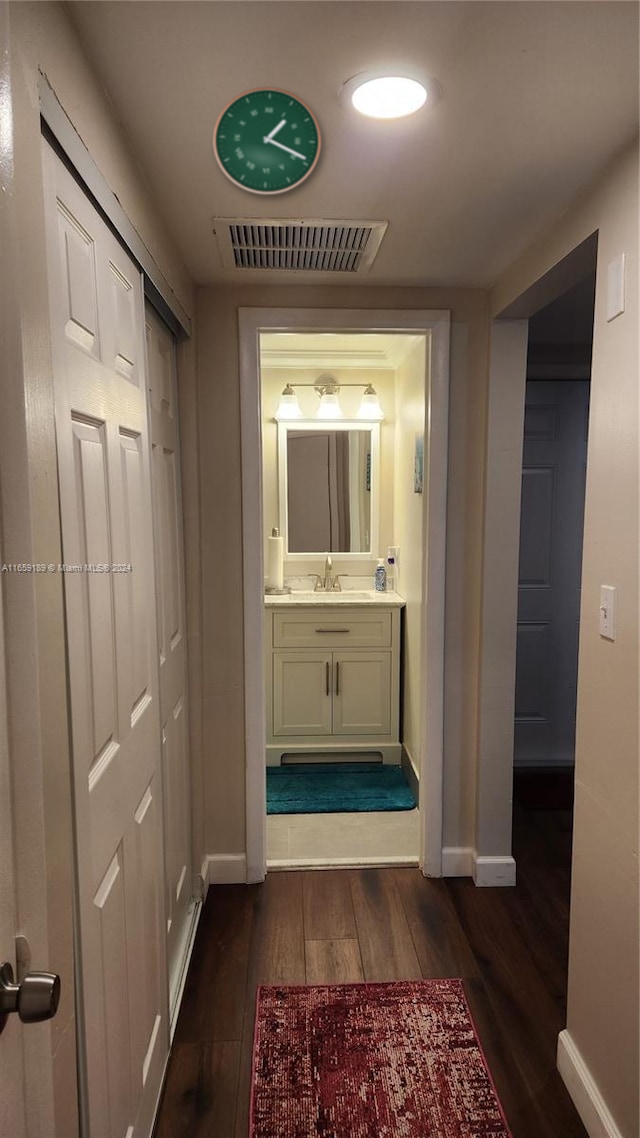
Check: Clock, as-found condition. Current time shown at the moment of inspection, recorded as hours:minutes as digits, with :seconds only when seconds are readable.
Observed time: 1:19
